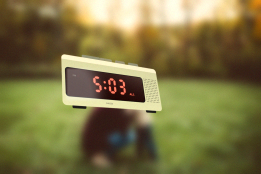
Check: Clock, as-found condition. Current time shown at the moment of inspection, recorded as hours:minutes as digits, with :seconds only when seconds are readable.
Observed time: 5:03
